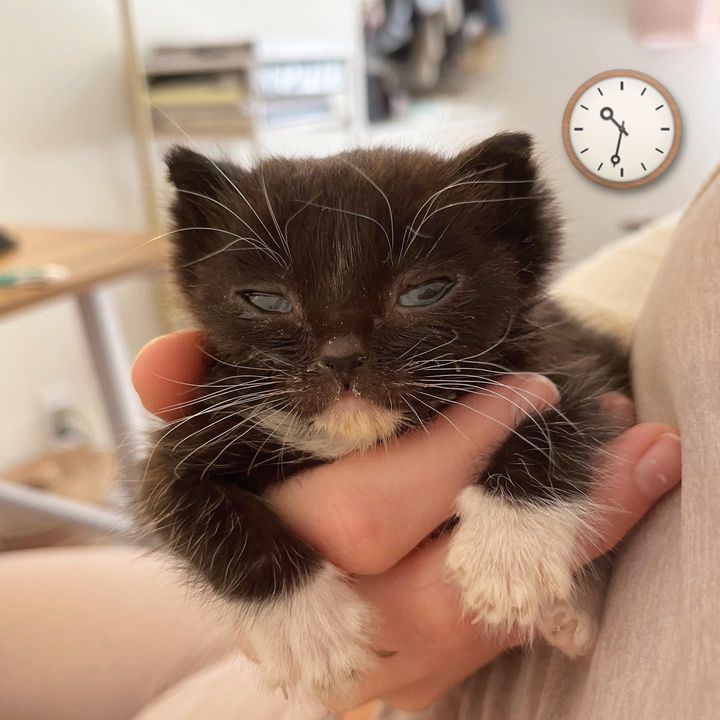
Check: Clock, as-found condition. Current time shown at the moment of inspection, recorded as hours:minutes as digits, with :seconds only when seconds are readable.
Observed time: 10:32
